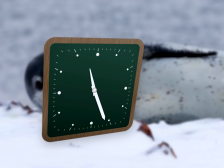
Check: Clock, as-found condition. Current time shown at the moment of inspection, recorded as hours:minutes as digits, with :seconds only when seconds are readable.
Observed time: 11:26
